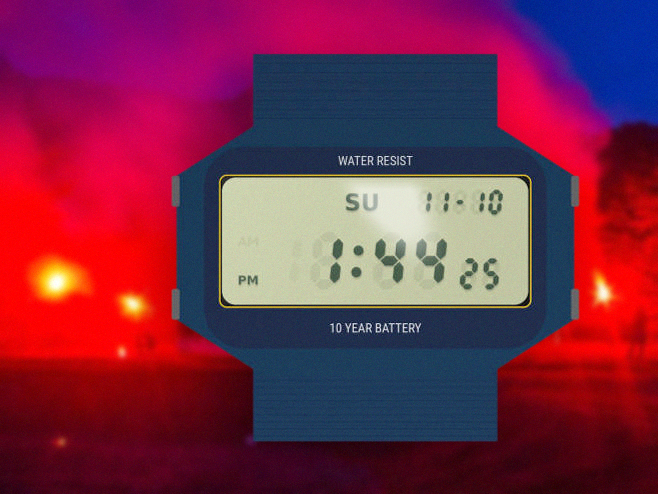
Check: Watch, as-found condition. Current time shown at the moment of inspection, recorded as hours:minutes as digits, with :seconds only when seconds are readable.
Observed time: 1:44:25
